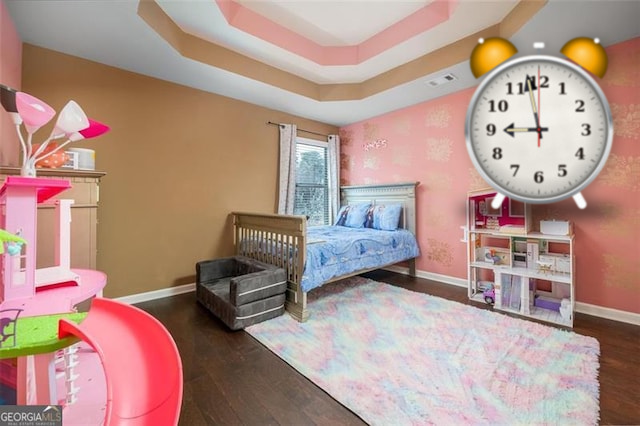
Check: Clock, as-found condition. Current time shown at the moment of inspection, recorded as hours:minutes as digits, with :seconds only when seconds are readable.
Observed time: 8:58:00
